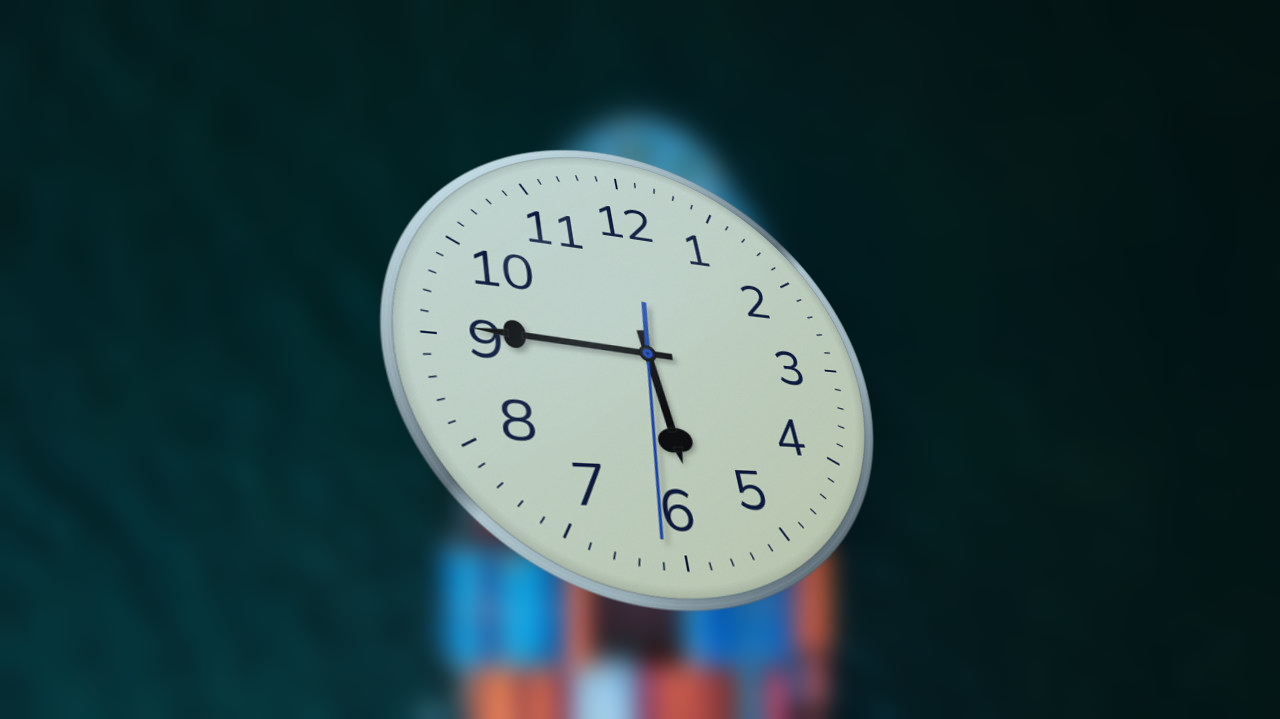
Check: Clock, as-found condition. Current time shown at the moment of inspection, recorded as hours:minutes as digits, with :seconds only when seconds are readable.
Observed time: 5:45:31
